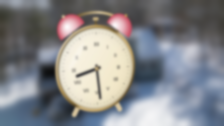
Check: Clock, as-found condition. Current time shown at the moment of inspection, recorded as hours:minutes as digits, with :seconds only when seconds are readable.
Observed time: 8:29
